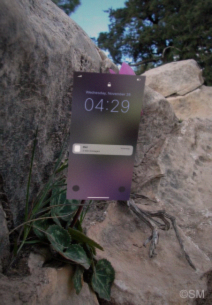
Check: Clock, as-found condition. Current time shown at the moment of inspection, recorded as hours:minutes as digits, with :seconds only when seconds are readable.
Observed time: 4:29
